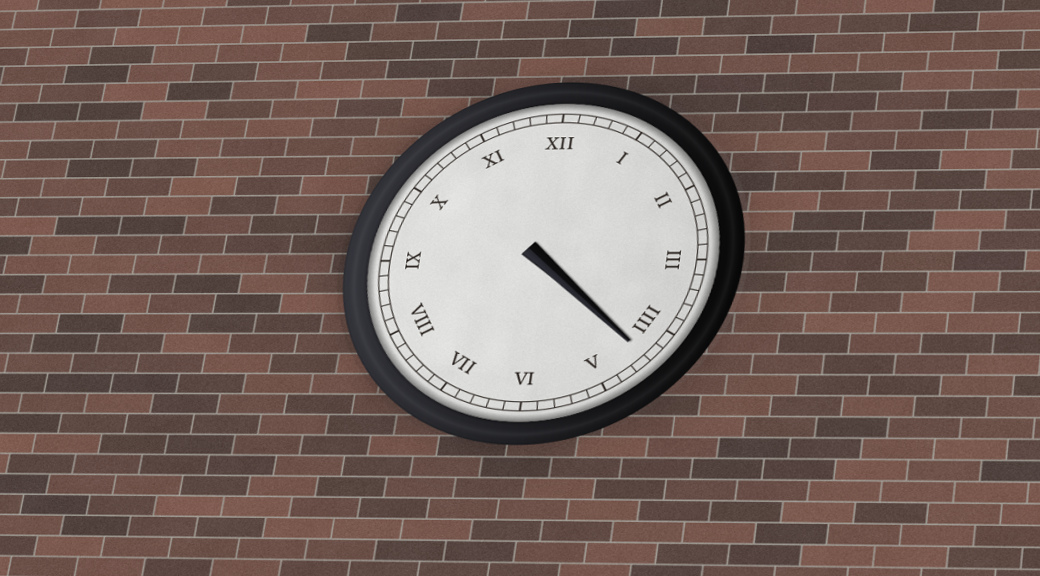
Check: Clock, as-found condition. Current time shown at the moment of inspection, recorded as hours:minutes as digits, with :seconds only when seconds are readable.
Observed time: 4:22
